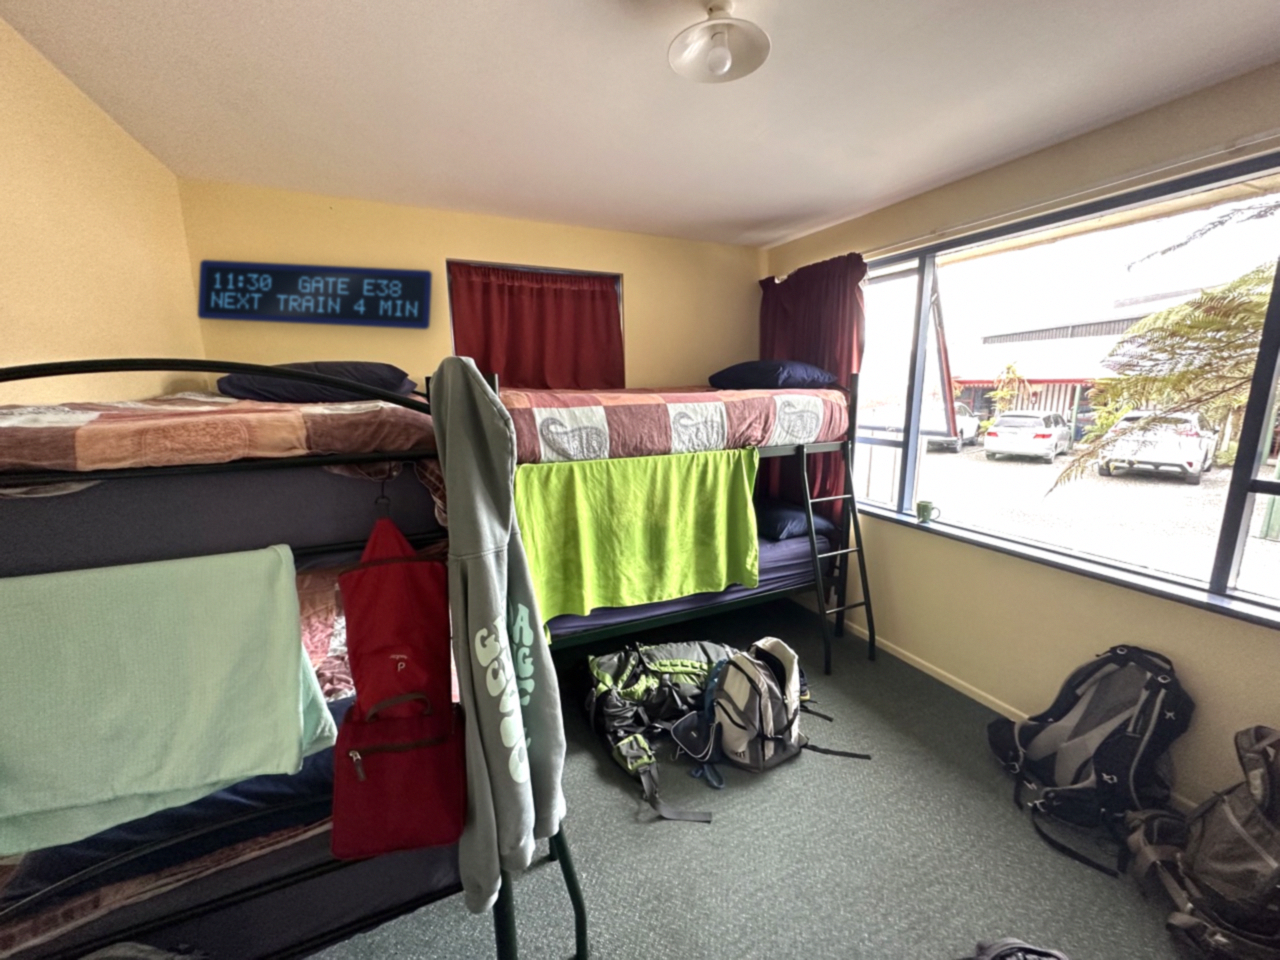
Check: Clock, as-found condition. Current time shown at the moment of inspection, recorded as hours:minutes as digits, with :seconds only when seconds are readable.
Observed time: 11:30
